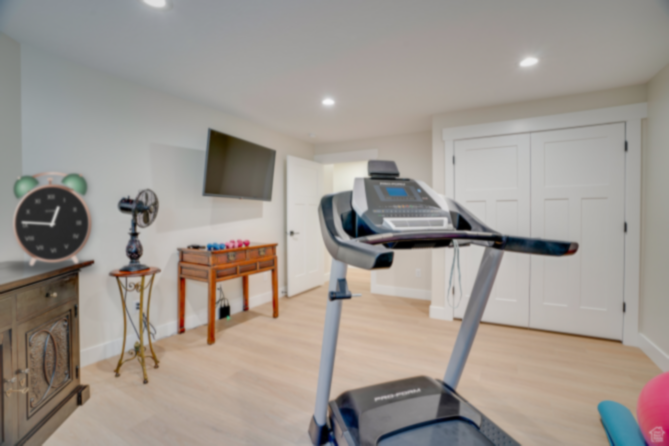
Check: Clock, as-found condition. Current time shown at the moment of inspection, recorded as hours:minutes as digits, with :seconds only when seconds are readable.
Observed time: 12:46
